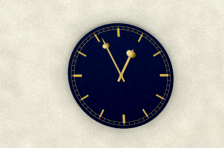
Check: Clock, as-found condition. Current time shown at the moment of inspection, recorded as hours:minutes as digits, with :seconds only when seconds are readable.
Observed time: 12:56
